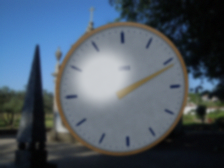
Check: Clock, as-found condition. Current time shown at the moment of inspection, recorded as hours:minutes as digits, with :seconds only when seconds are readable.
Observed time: 2:11
